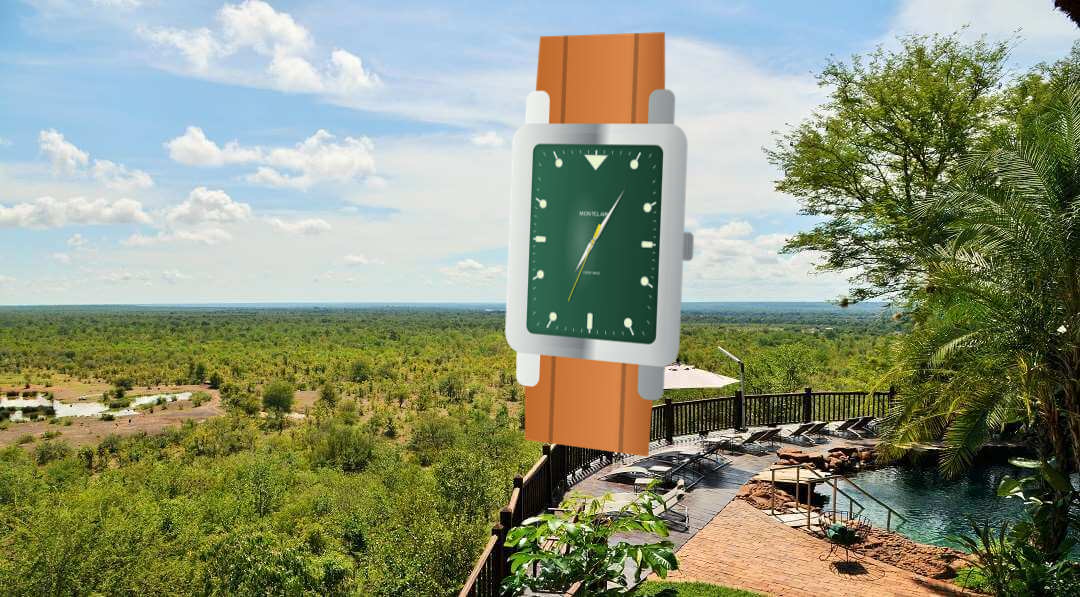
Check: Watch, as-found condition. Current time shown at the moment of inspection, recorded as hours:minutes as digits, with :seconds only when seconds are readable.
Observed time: 7:05:34
